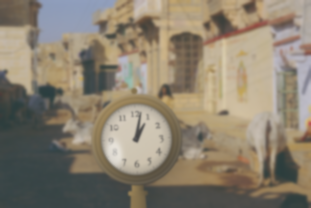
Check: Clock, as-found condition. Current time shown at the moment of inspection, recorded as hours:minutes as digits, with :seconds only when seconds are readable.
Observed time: 1:02
